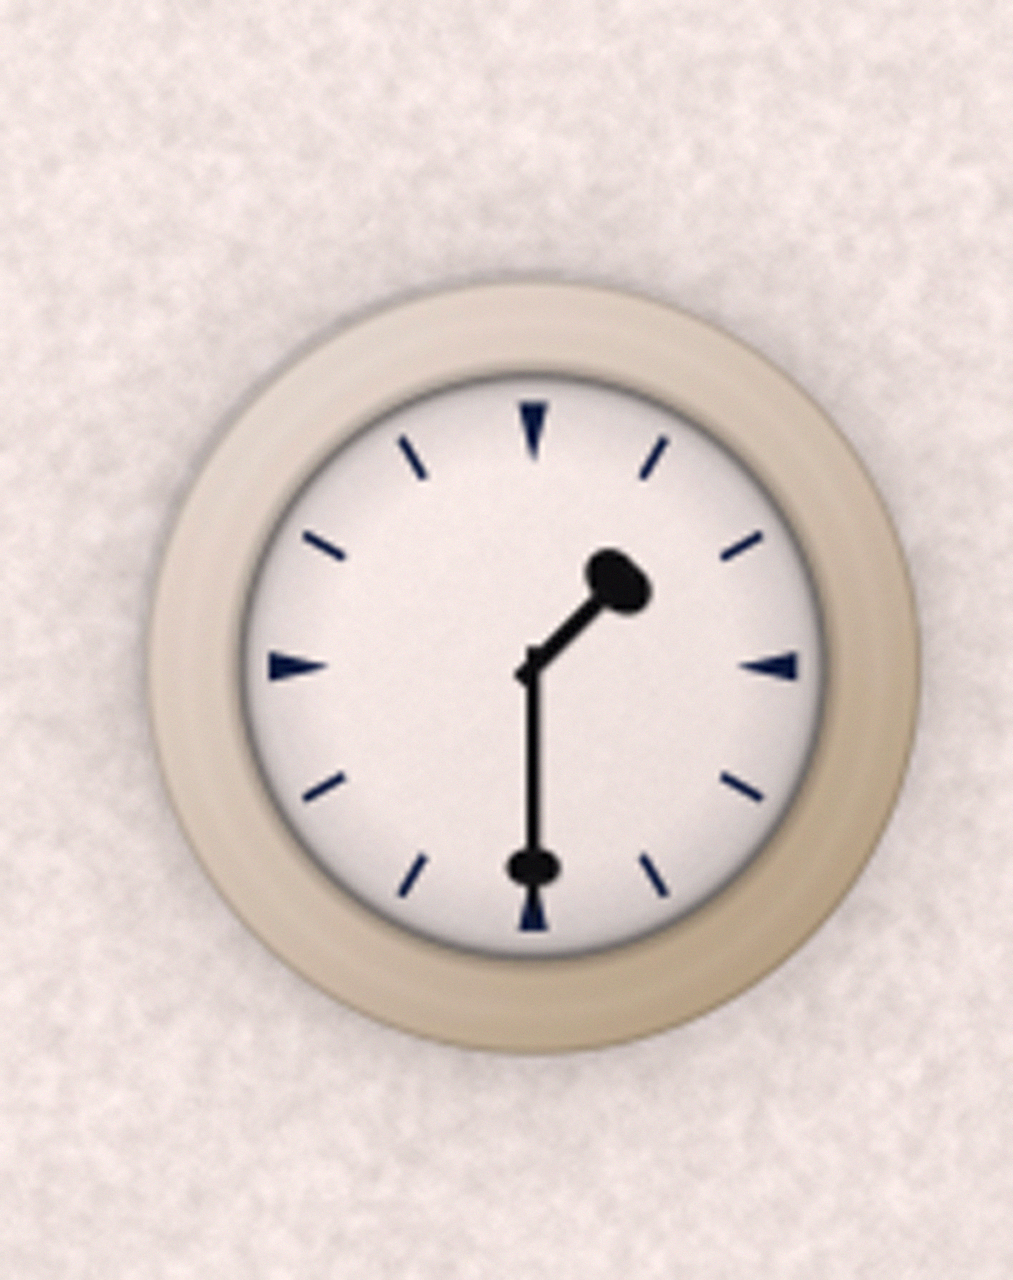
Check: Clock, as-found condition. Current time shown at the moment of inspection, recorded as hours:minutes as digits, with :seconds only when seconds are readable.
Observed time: 1:30
